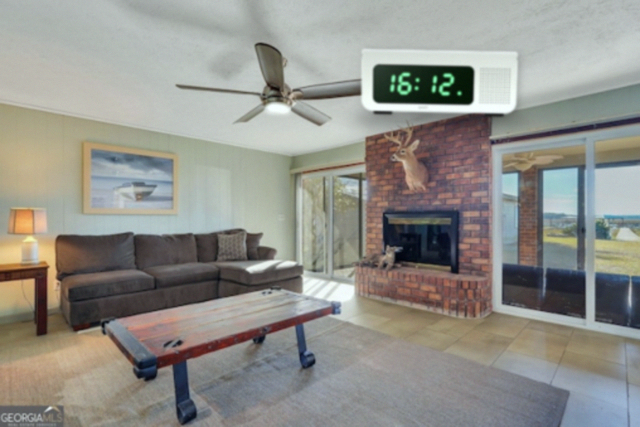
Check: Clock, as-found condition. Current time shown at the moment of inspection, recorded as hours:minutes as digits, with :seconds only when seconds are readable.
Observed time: 16:12
